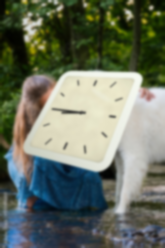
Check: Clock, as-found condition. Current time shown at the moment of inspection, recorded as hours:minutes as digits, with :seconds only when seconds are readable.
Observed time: 8:45
